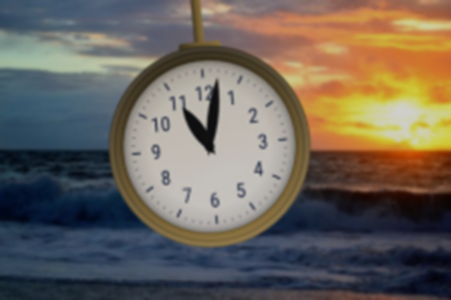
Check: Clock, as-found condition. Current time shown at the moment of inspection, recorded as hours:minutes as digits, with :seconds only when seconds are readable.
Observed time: 11:02
